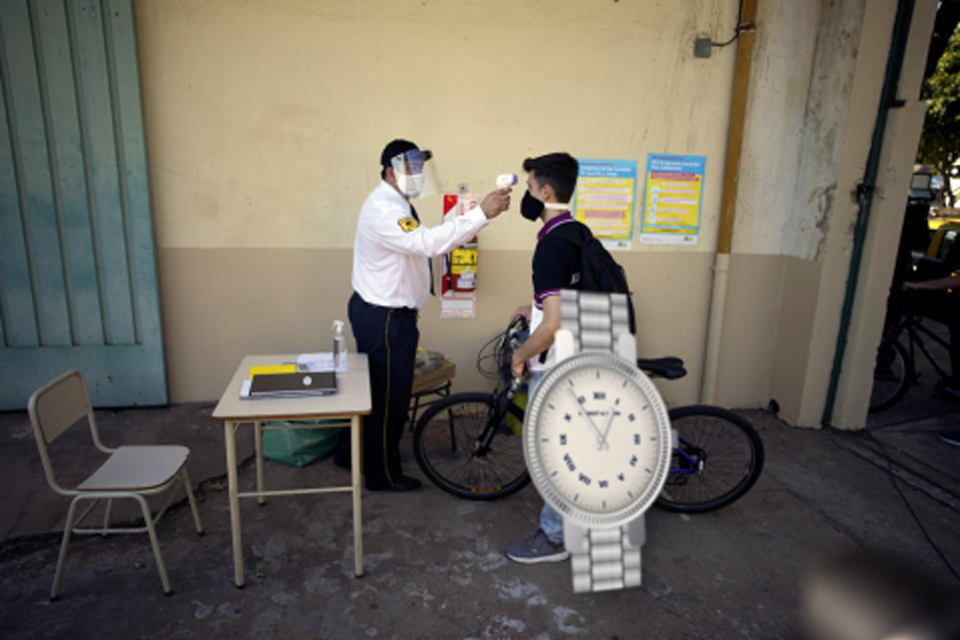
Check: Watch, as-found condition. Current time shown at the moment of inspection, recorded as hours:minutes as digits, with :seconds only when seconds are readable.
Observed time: 12:54
